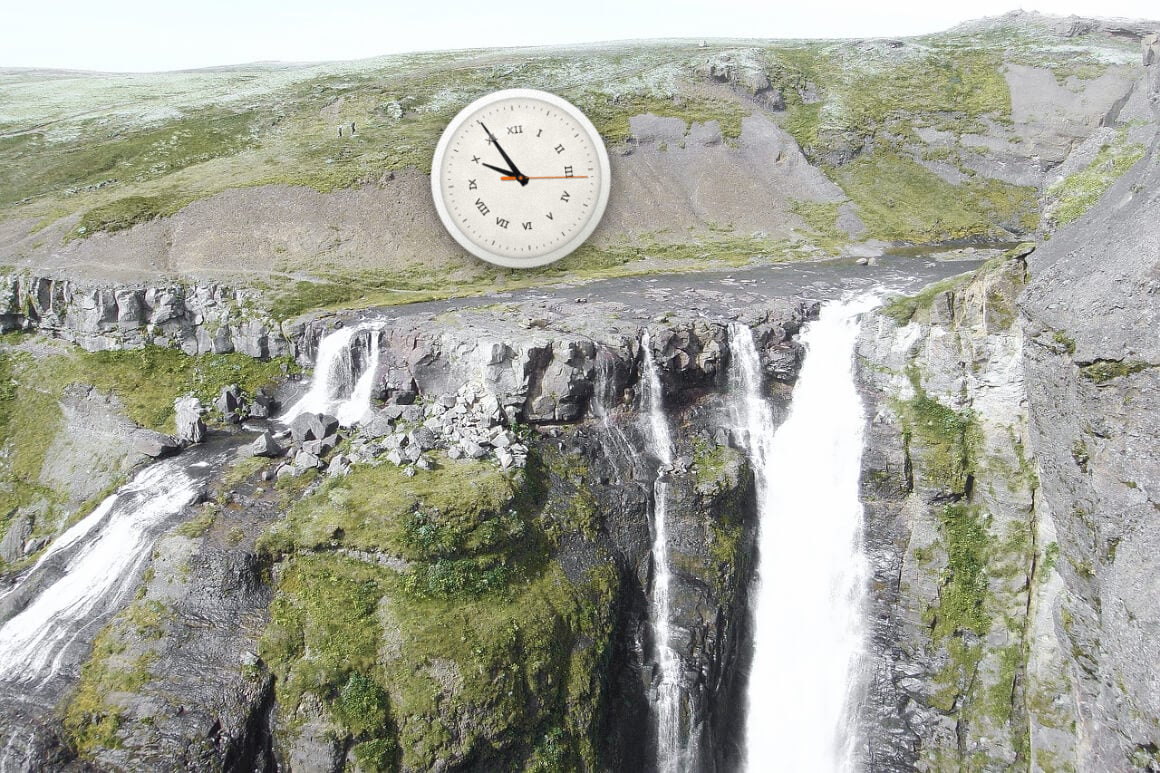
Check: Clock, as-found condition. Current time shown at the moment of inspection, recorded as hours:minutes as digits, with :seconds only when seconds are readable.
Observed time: 9:55:16
